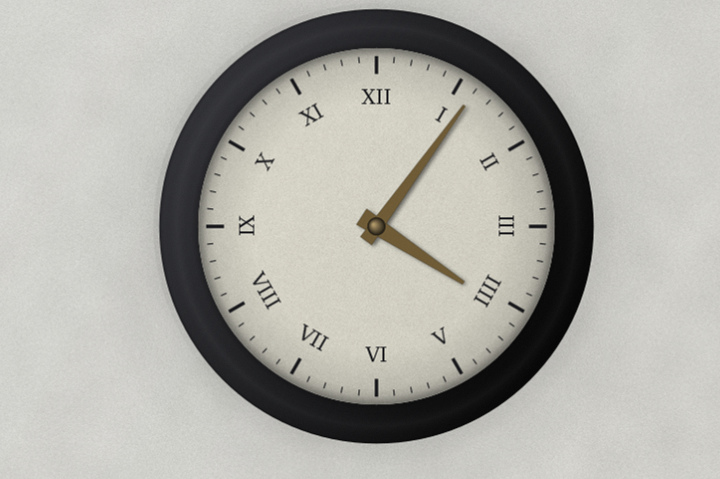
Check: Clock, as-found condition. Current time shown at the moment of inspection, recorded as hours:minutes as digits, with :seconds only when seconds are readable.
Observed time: 4:06
